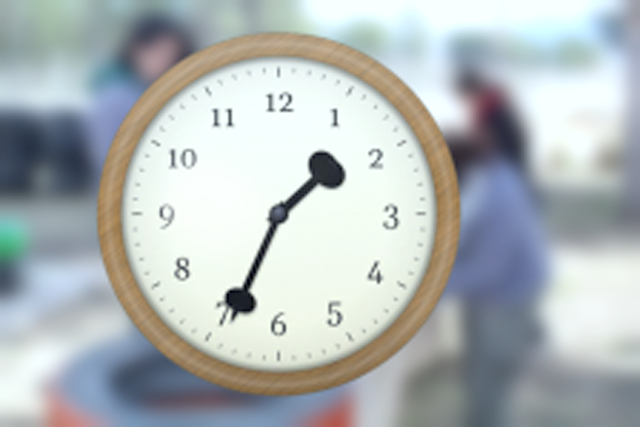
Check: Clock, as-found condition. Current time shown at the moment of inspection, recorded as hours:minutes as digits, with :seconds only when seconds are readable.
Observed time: 1:34
